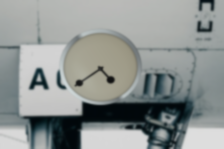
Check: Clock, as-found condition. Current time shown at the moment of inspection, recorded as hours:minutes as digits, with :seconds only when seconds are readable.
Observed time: 4:39
